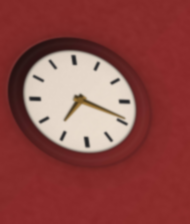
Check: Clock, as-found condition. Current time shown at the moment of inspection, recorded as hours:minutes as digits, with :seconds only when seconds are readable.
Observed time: 7:19
